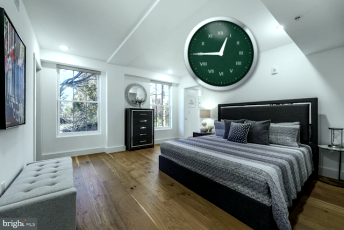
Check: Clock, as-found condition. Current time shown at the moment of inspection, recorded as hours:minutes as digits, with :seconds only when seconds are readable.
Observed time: 12:45
